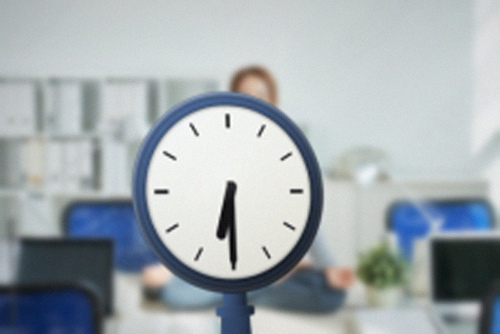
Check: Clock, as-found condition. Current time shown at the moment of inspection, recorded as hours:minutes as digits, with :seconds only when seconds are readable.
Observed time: 6:30
